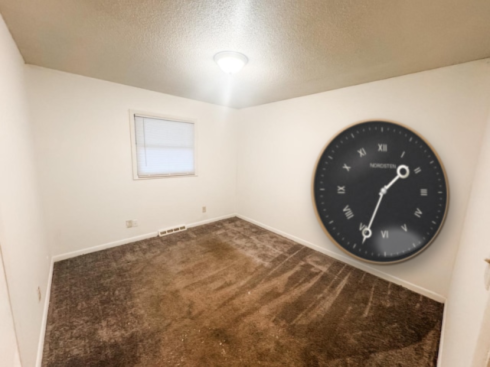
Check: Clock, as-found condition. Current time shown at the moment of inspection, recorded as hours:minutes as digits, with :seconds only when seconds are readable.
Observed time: 1:34
